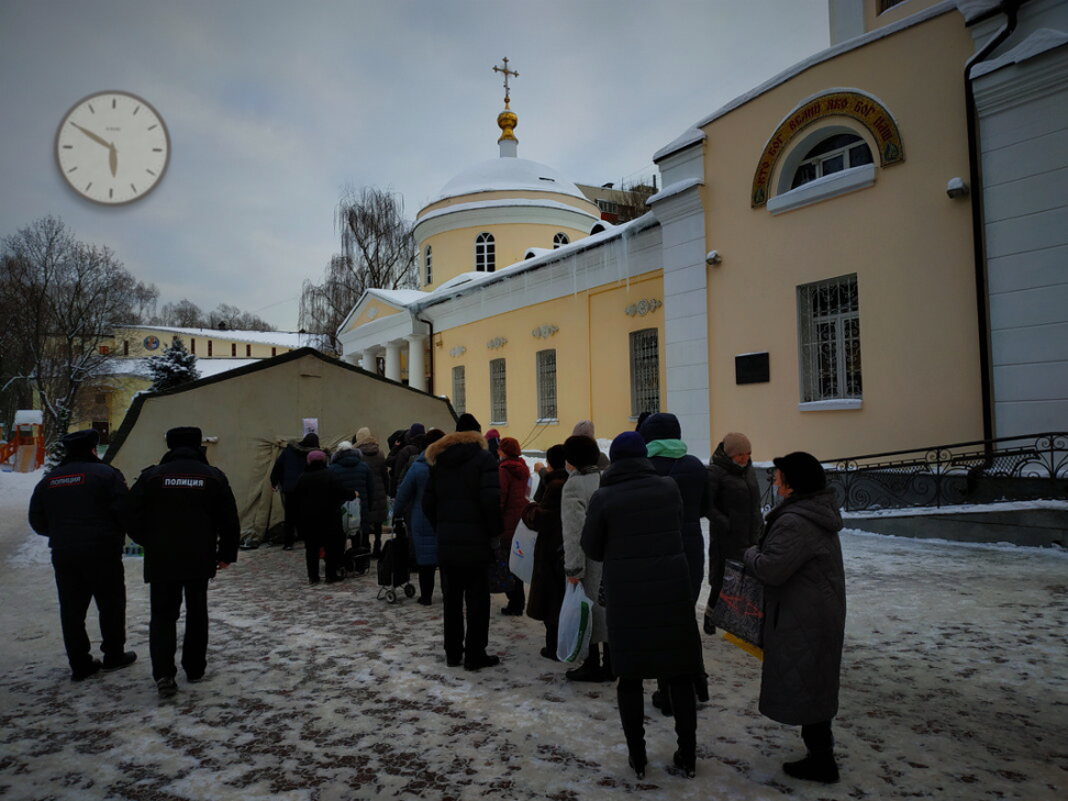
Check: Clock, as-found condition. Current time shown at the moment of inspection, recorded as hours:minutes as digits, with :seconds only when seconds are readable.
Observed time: 5:50
